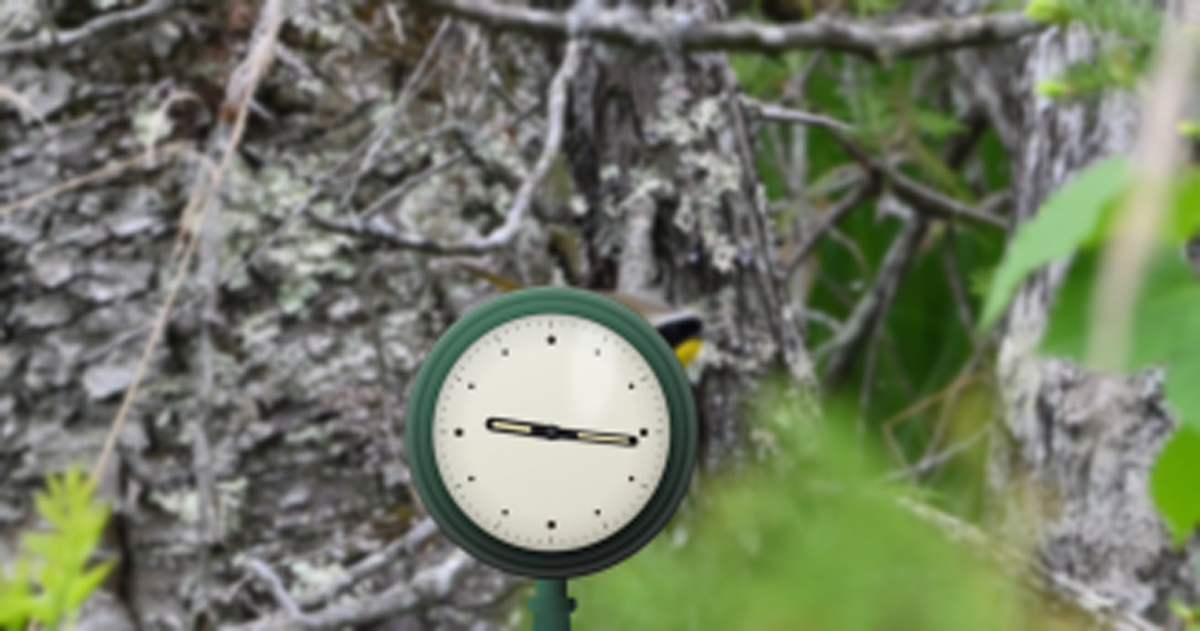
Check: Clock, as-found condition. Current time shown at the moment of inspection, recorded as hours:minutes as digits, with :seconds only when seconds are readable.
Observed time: 9:16
